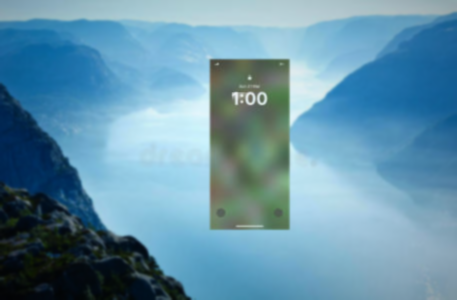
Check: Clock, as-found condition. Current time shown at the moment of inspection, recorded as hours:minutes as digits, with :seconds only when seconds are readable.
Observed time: 1:00
